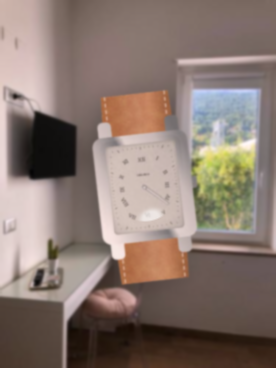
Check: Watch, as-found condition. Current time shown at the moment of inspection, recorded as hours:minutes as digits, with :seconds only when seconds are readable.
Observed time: 4:22
